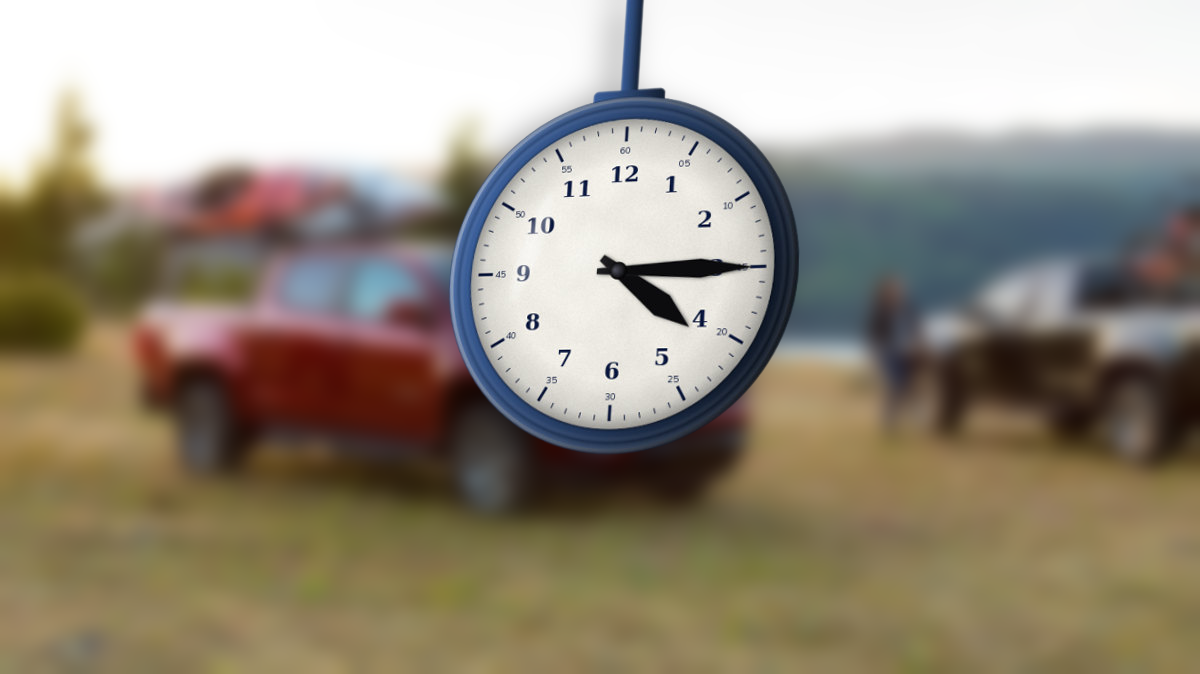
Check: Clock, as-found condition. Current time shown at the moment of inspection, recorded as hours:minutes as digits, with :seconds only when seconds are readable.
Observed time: 4:15
